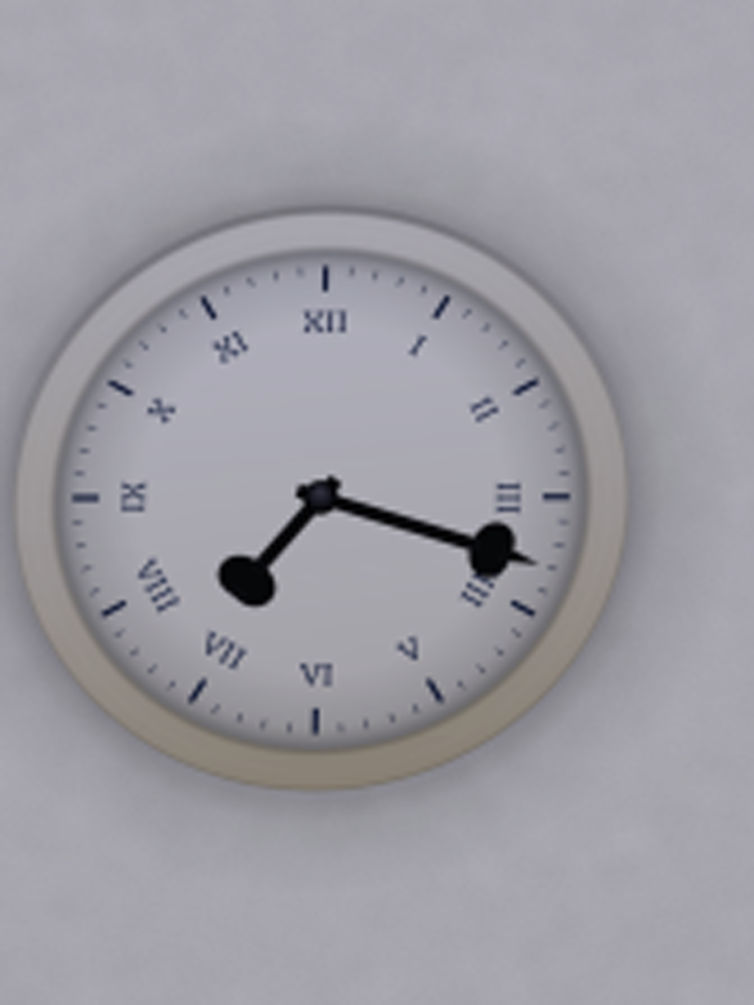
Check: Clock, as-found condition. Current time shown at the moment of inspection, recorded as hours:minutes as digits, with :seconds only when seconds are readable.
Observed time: 7:18
